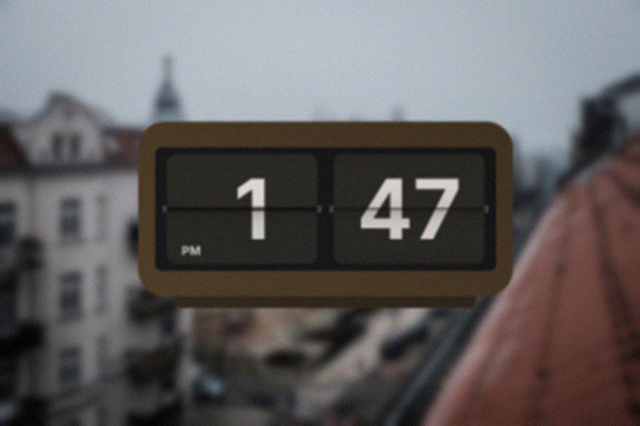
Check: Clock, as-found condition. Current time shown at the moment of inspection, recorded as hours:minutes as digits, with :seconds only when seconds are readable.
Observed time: 1:47
